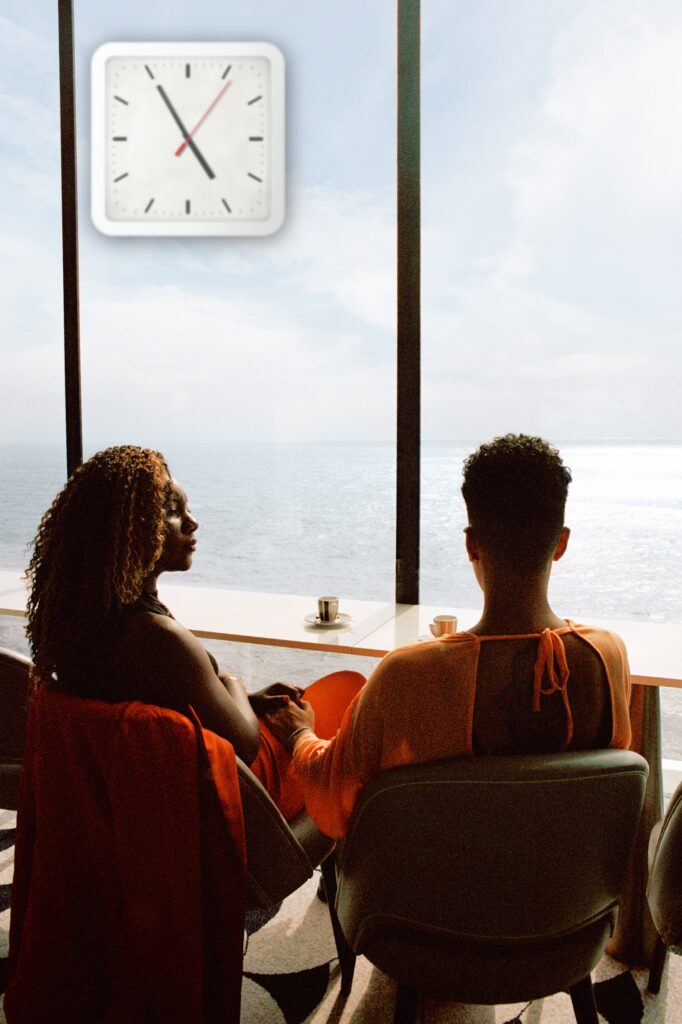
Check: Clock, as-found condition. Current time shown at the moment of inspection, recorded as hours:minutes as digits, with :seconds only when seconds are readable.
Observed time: 4:55:06
